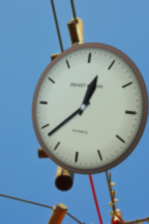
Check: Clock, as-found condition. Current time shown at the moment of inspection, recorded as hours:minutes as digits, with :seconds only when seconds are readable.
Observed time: 12:38
